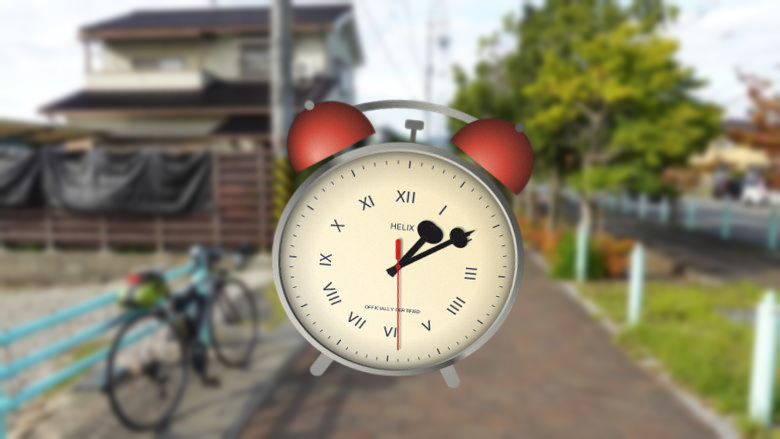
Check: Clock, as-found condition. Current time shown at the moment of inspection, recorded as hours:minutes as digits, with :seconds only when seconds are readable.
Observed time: 1:09:29
